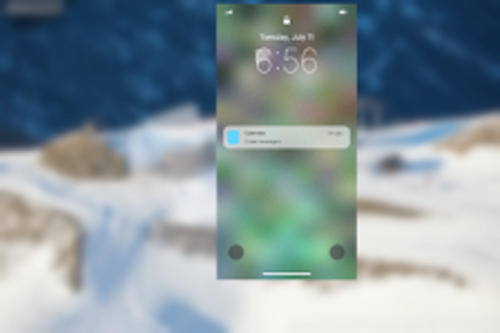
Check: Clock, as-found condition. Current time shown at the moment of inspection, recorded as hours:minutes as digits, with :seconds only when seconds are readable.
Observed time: 6:56
